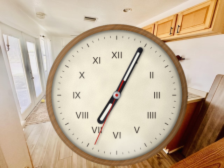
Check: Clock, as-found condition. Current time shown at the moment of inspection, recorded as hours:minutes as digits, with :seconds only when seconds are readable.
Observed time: 7:04:34
